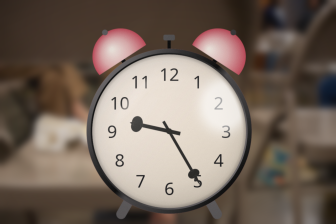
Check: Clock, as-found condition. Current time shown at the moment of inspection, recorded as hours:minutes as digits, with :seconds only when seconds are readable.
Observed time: 9:25
